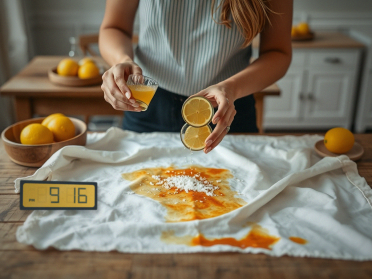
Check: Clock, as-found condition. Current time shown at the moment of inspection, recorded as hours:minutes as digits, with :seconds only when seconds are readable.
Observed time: 9:16
